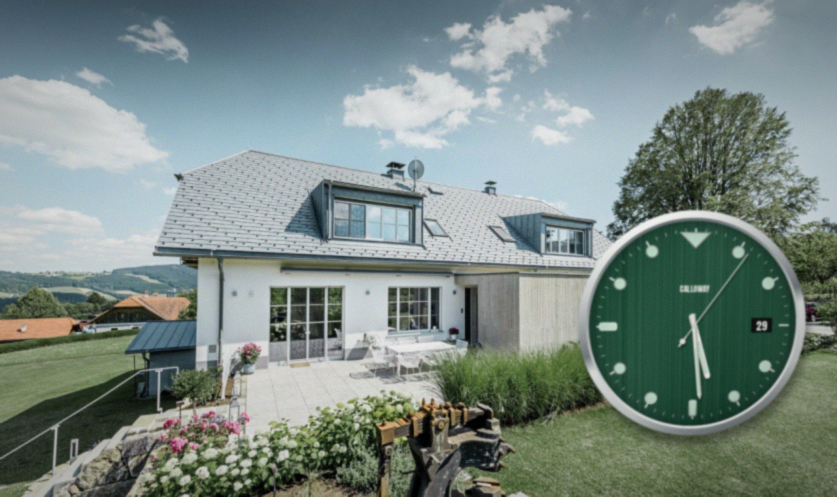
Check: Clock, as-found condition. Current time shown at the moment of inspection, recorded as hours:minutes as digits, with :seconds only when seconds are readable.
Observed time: 5:29:06
